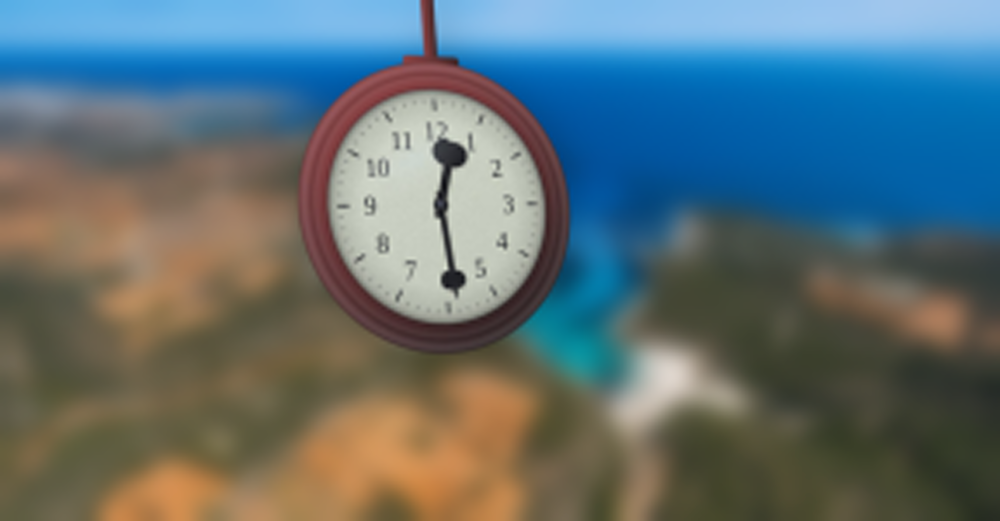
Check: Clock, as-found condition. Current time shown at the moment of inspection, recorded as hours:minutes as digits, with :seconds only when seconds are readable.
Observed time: 12:29
